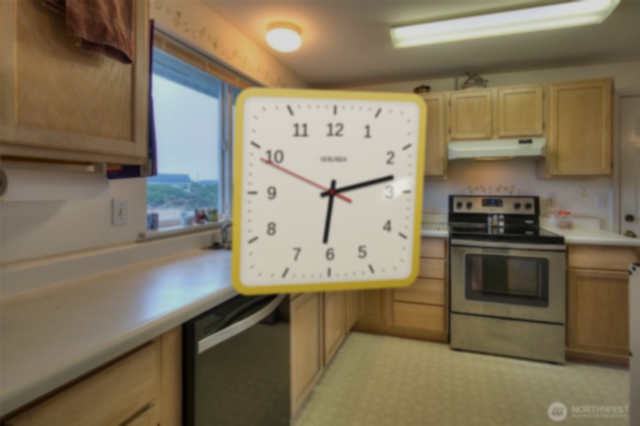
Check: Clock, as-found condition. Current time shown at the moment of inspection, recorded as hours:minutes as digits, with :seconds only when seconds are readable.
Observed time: 6:12:49
